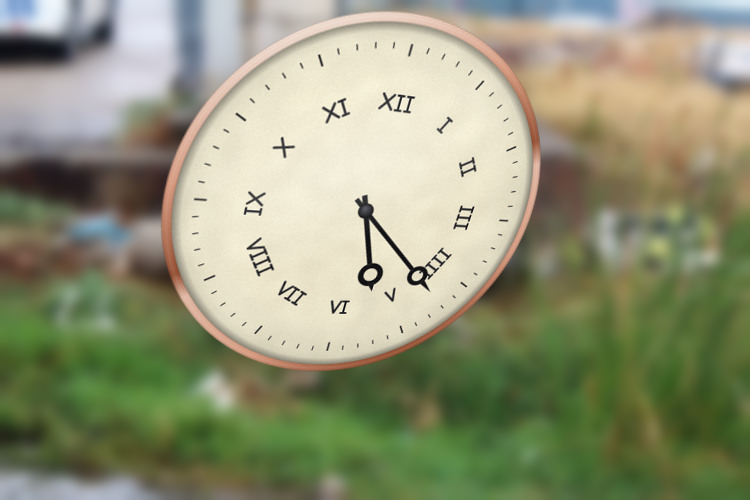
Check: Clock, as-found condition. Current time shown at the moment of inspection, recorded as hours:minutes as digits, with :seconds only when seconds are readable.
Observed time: 5:22
